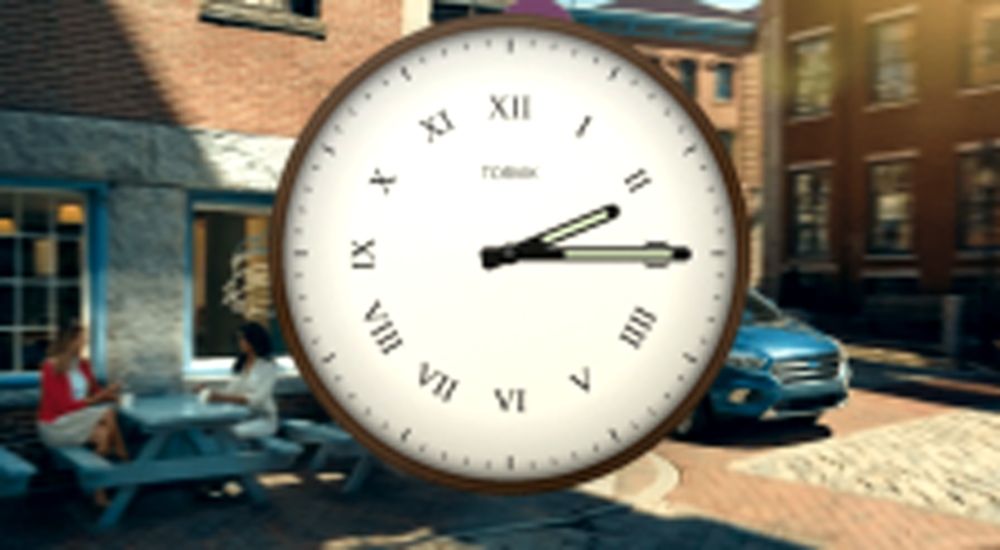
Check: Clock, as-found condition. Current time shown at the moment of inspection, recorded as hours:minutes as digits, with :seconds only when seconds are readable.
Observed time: 2:15
